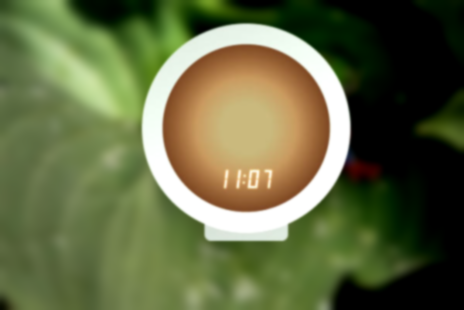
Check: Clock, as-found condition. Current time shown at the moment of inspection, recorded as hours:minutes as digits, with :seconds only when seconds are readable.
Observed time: 11:07
